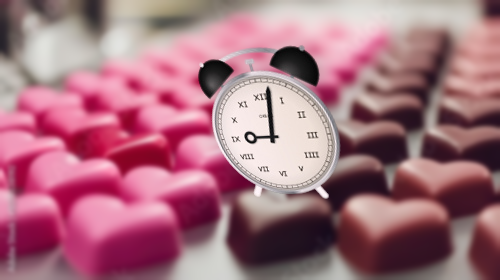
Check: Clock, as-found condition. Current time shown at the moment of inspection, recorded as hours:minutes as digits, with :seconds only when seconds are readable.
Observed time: 9:02
